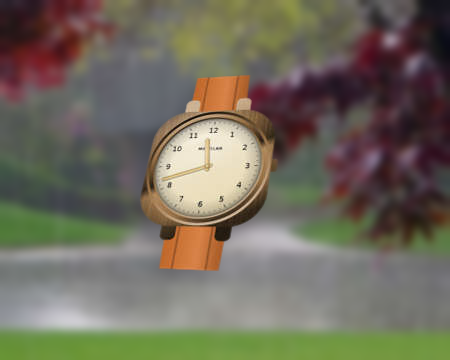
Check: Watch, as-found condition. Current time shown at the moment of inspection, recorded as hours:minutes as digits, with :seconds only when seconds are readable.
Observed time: 11:42
